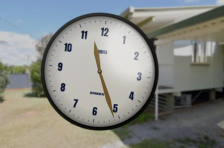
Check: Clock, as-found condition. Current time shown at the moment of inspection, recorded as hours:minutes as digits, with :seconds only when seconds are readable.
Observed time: 11:26
